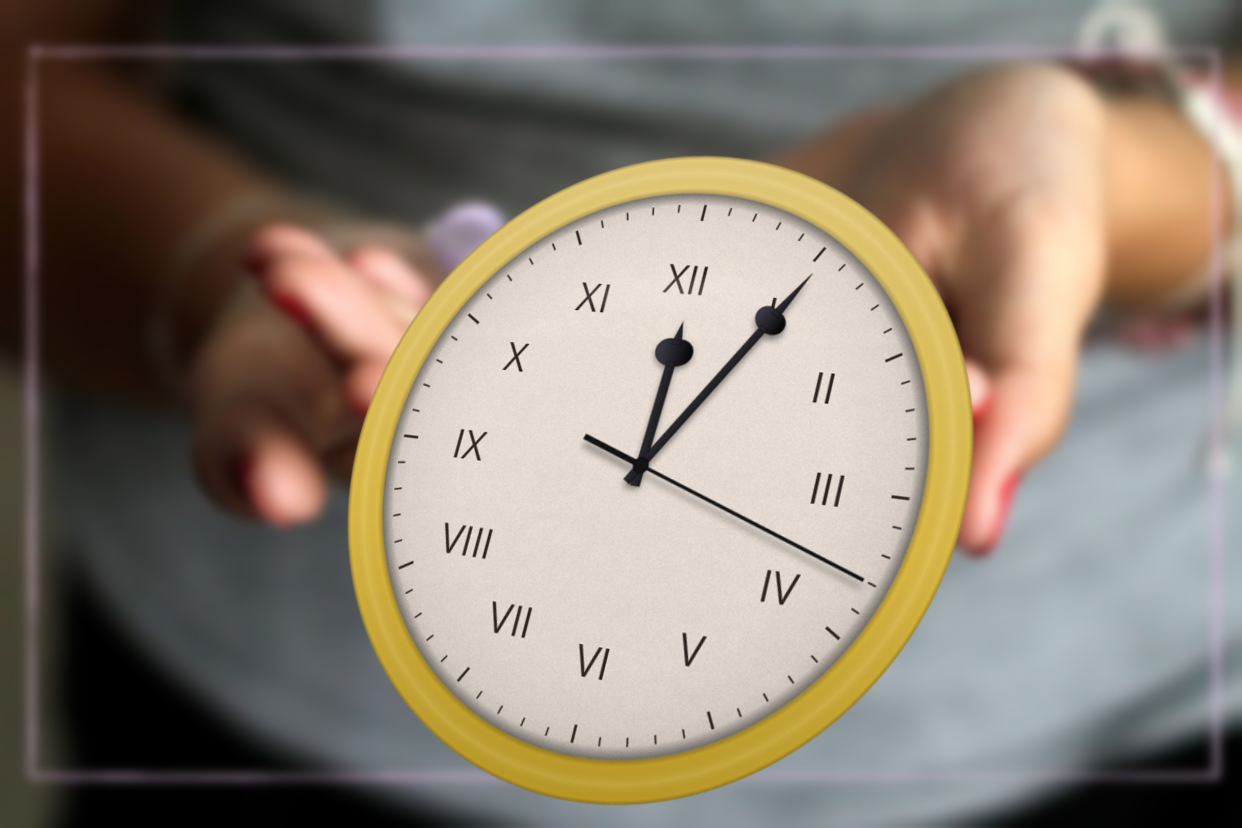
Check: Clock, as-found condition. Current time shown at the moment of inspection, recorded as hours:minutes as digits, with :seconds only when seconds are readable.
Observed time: 12:05:18
